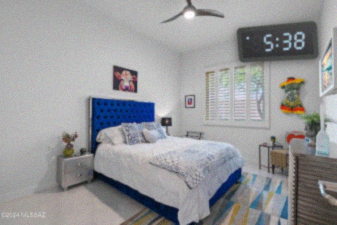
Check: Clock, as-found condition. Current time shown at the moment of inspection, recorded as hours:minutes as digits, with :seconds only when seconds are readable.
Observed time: 5:38
